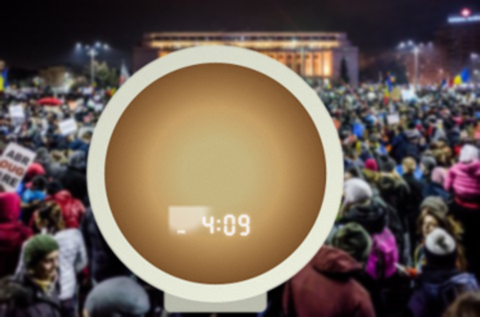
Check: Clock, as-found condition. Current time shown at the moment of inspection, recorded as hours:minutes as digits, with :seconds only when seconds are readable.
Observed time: 4:09
